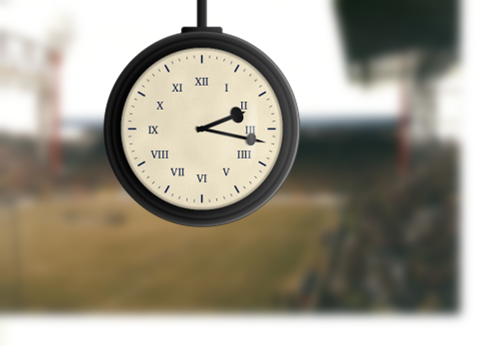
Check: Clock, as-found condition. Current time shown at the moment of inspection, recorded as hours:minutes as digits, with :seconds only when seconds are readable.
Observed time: 2:17
